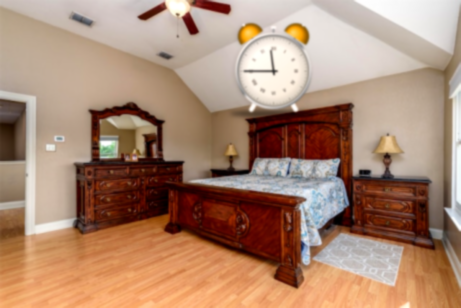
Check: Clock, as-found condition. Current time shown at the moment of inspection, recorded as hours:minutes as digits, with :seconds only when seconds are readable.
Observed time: 11:45
